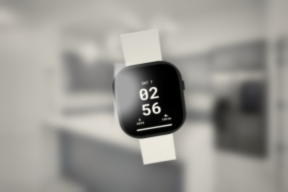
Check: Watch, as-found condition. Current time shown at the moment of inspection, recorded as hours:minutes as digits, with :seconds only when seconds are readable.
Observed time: 2:56
